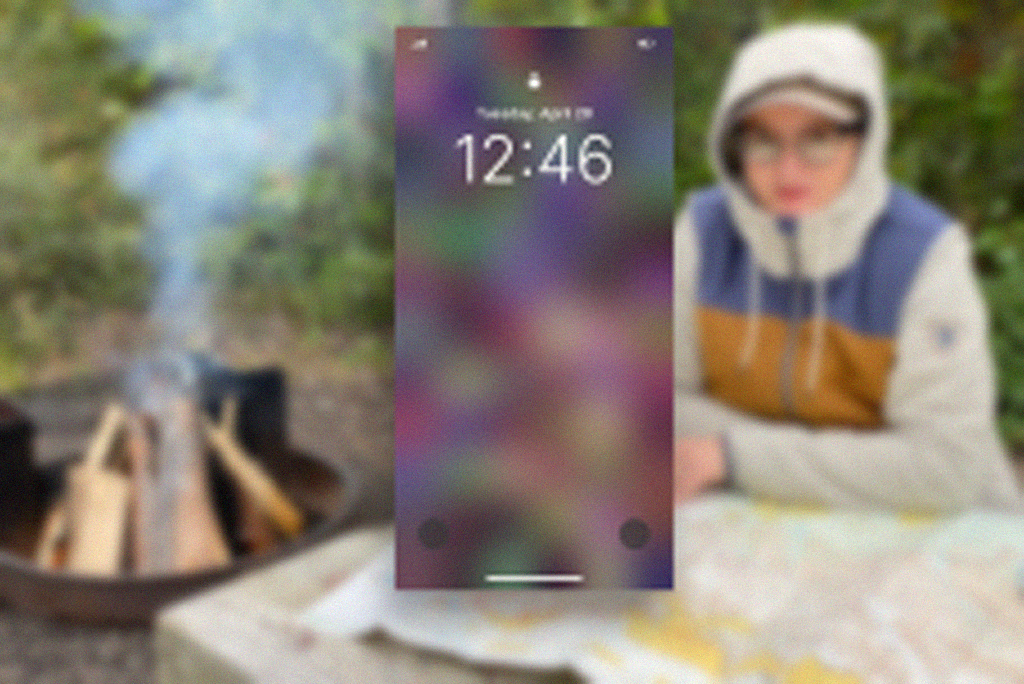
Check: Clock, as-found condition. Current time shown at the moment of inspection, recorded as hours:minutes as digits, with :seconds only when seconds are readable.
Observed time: 12:46
